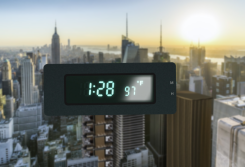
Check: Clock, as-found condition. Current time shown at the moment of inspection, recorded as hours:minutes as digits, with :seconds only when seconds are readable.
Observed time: 1:28
